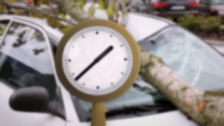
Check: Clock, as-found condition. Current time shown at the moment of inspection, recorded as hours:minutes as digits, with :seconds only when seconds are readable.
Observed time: 1:38
